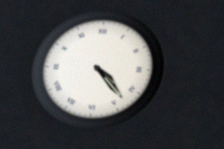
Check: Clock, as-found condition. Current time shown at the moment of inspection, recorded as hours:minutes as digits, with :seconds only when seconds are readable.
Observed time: 4:23
